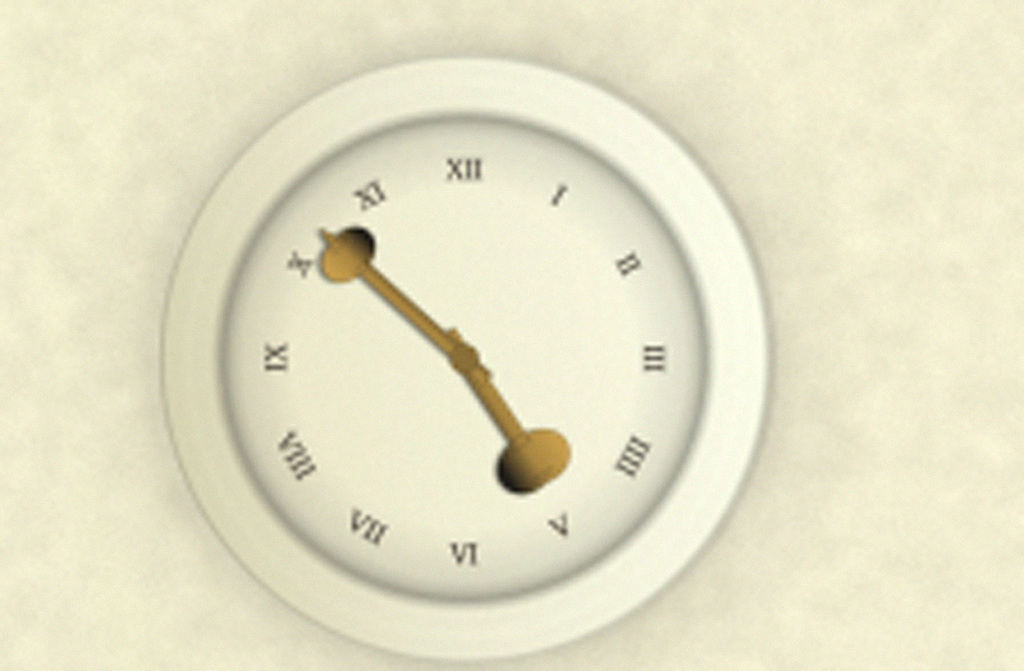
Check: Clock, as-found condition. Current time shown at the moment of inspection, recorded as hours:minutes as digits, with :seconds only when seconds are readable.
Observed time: 4:52
